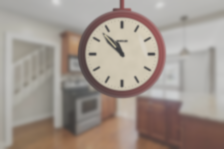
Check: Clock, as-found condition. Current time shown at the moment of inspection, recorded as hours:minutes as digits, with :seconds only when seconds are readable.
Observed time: 10:53
